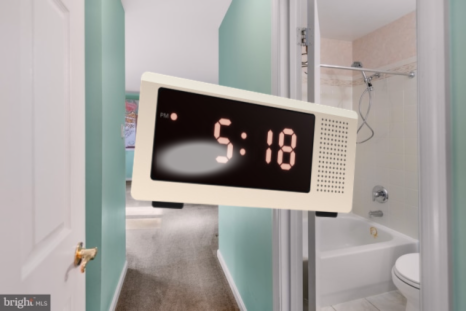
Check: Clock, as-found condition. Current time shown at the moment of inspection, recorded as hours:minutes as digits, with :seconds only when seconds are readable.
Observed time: 5:18
